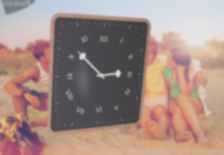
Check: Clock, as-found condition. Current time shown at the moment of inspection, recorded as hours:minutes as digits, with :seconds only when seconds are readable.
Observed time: 2:52
